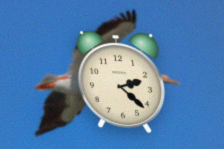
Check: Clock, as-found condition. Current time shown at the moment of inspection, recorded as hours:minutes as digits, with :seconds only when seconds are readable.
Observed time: 2:22
